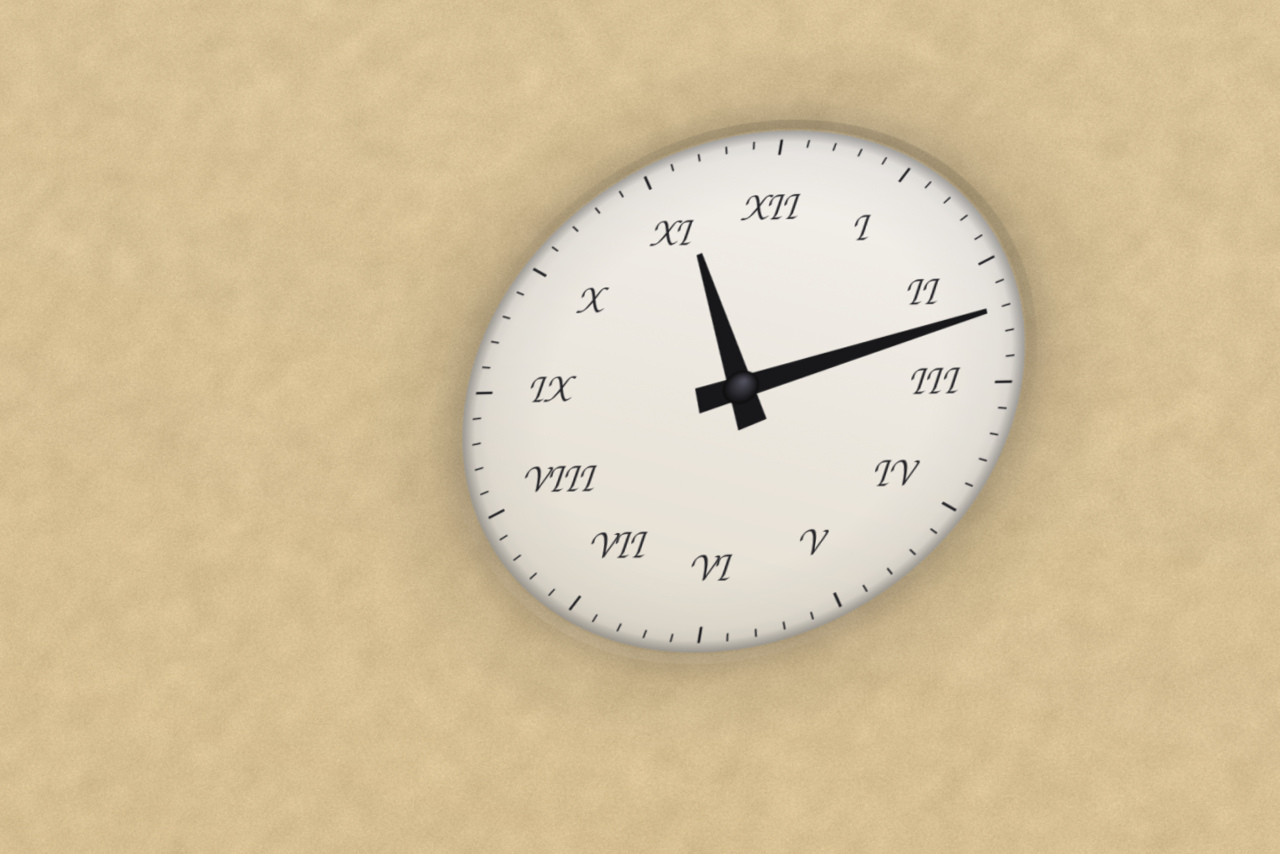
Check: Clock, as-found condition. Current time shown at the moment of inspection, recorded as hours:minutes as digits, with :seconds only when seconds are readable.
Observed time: 11:12
